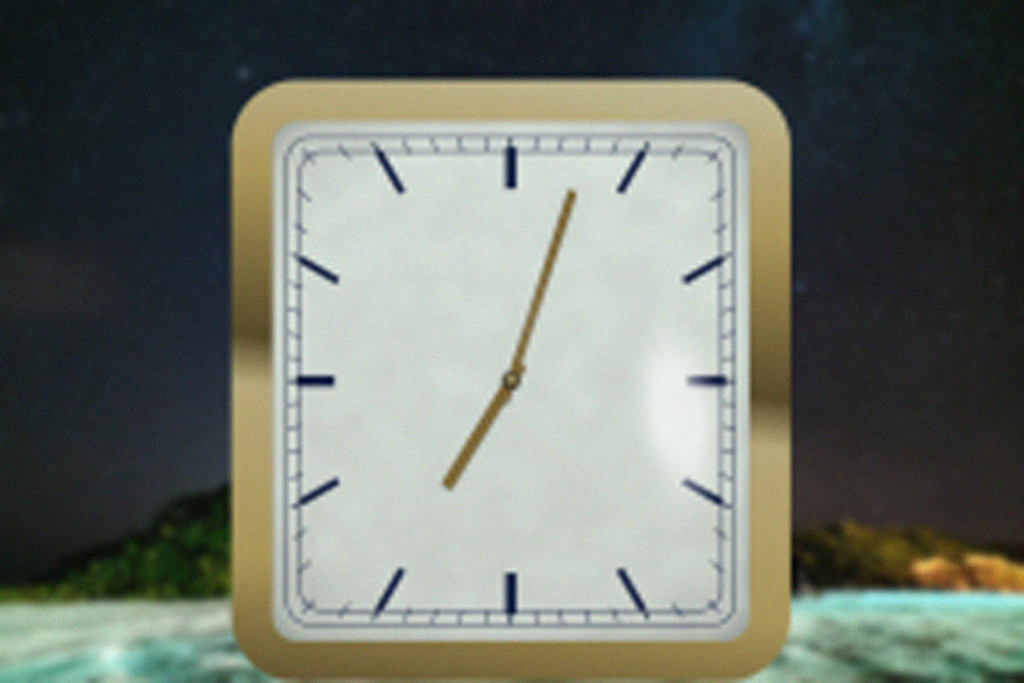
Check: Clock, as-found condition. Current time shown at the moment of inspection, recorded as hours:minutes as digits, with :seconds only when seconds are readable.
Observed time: 7:03
